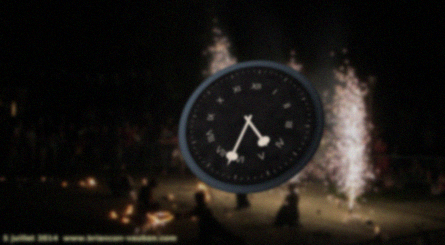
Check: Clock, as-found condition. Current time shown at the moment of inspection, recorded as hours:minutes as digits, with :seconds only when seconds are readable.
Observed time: 4:32
